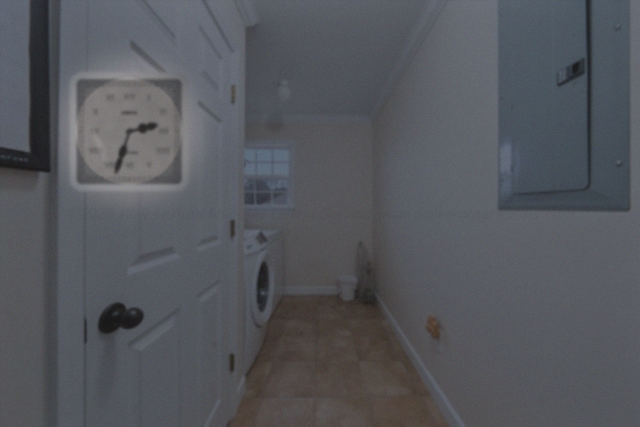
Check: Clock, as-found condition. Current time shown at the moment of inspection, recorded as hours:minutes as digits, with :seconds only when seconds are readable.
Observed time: 2:33
